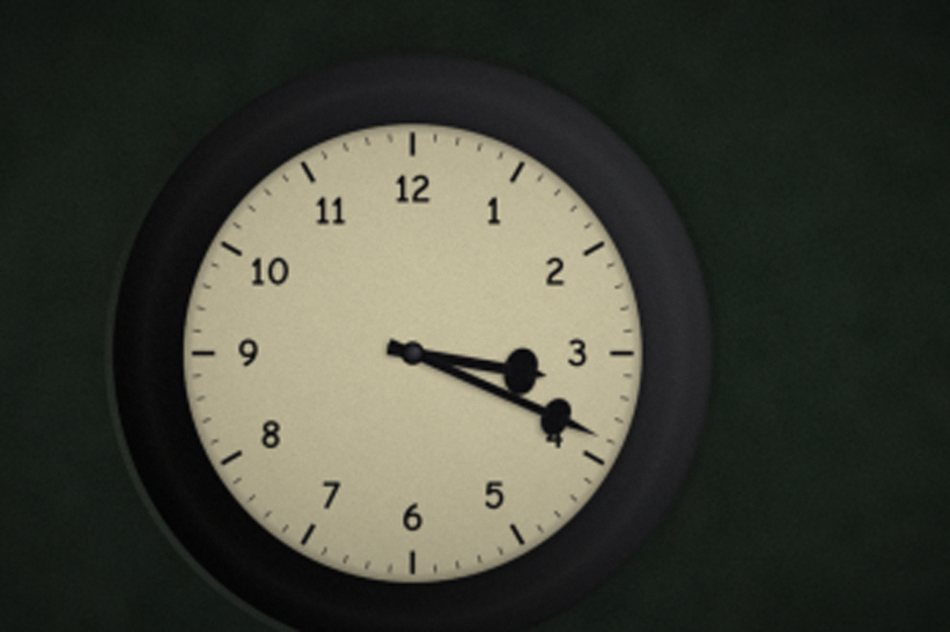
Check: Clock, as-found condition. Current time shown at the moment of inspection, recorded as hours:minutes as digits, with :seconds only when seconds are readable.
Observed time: 3:19
